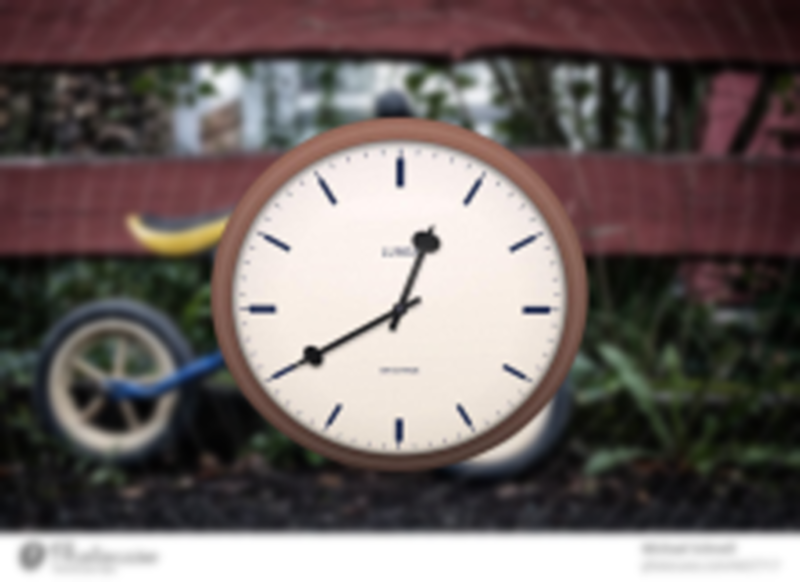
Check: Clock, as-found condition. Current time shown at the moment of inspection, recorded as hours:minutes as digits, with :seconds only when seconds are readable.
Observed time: 12:40
